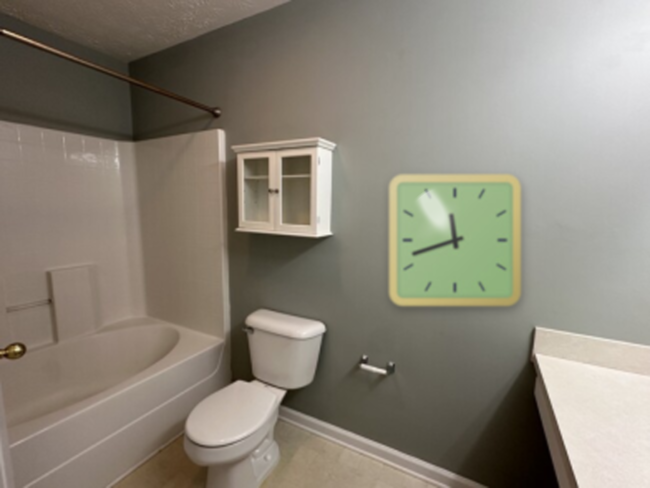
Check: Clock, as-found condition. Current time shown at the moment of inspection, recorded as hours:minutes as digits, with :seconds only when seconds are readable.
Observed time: 11:42
